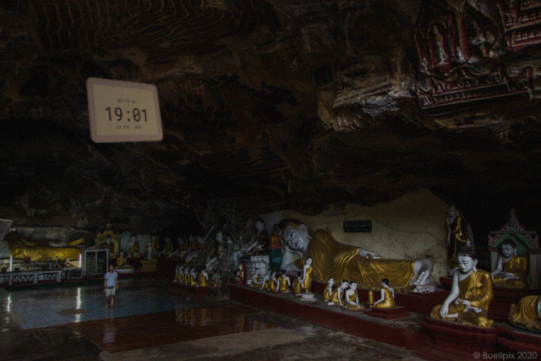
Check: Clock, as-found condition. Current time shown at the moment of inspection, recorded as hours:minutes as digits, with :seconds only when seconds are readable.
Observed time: 19:01
